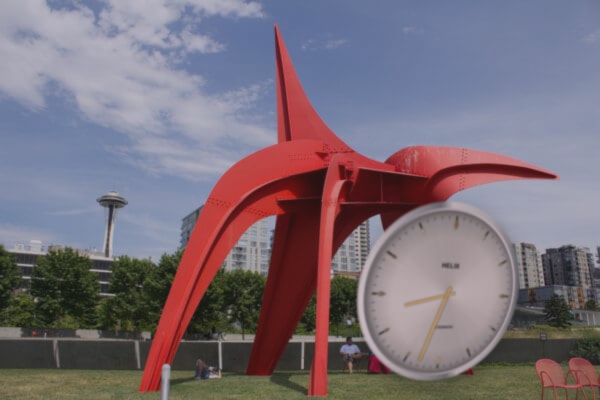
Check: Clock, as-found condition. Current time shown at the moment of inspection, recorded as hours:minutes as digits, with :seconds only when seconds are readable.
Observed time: 8:33
